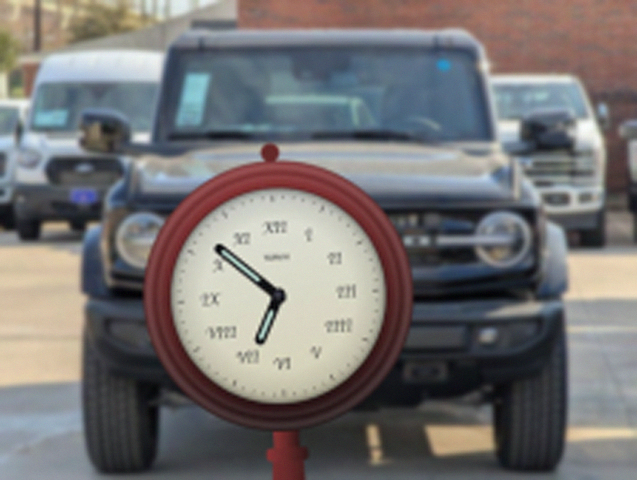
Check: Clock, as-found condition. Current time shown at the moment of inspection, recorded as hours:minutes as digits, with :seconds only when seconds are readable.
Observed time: 6:52
